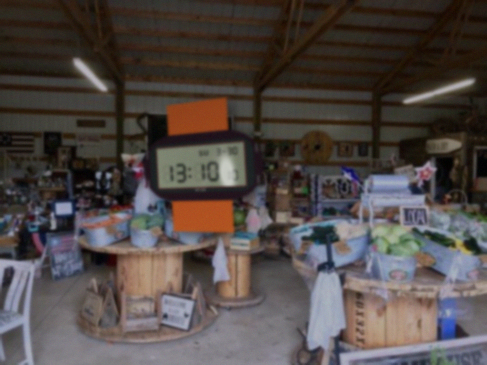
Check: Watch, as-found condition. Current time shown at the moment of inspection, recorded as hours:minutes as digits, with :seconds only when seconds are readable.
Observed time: 13:10
